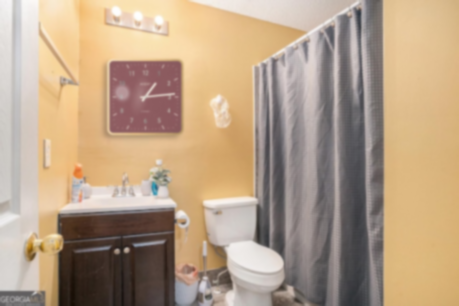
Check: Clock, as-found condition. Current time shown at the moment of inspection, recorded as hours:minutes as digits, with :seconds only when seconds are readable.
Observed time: 1:14
